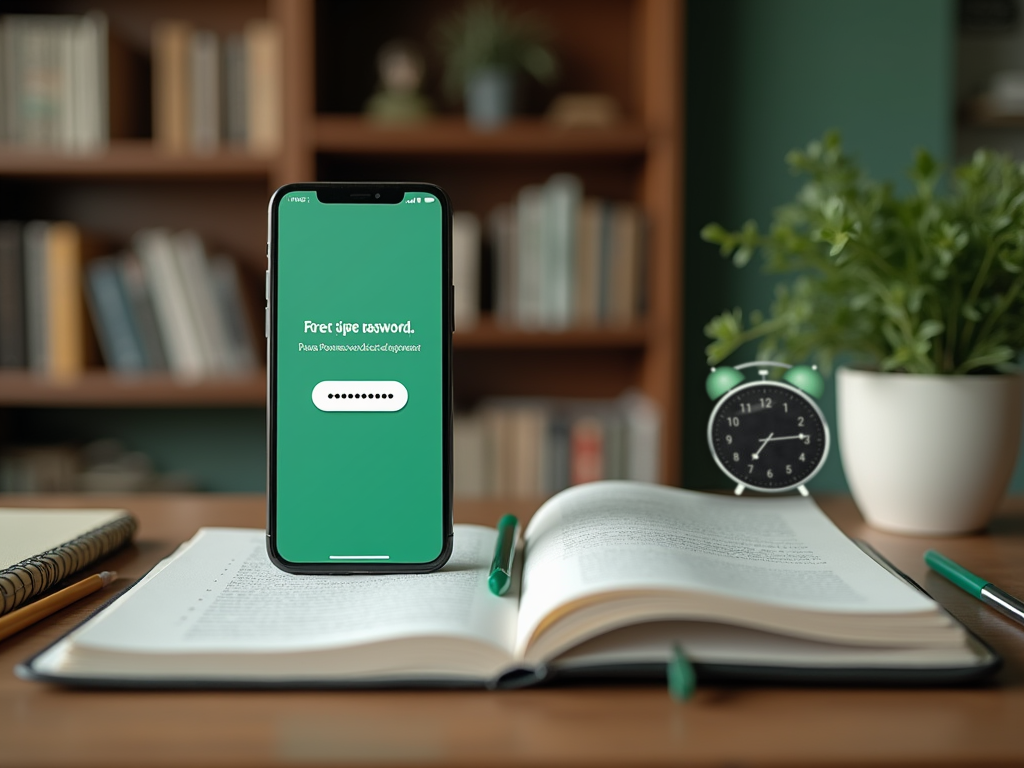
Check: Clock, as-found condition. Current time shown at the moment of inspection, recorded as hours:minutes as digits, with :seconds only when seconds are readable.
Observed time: 7:14
